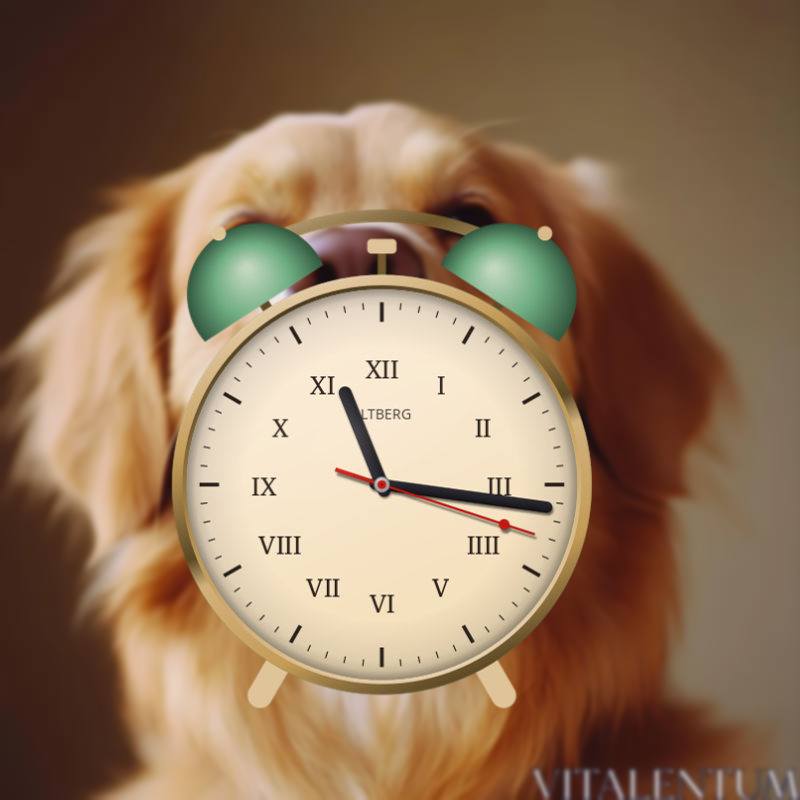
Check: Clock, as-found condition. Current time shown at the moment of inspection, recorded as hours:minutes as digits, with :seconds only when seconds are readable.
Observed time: 11:16:18
